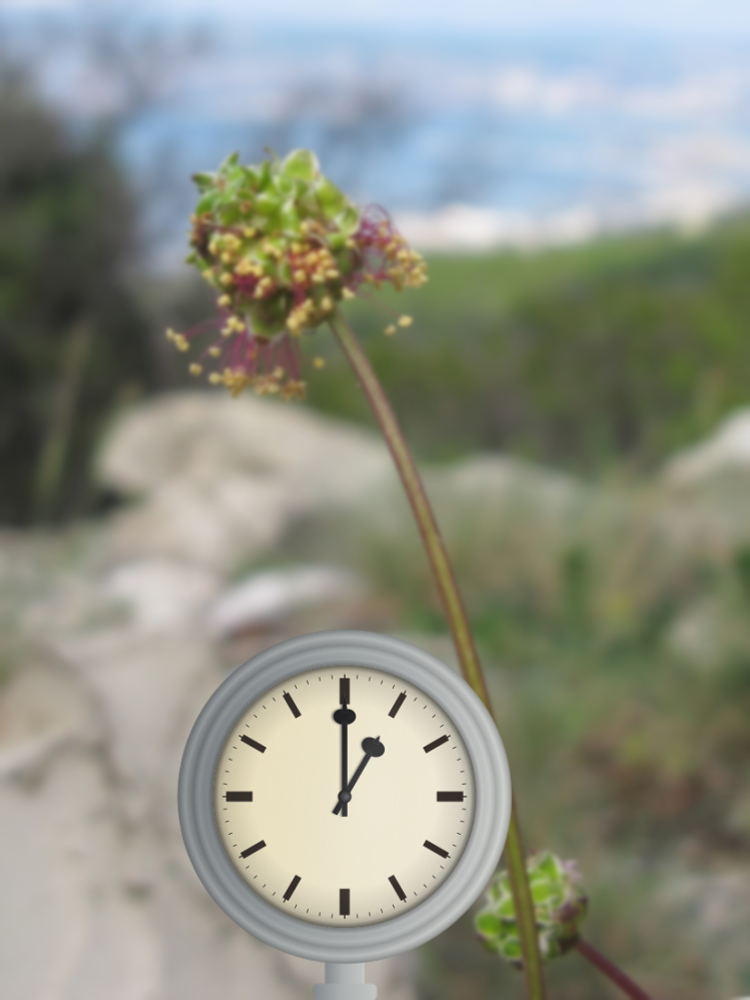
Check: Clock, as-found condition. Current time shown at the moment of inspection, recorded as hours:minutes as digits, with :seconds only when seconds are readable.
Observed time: 1:00
